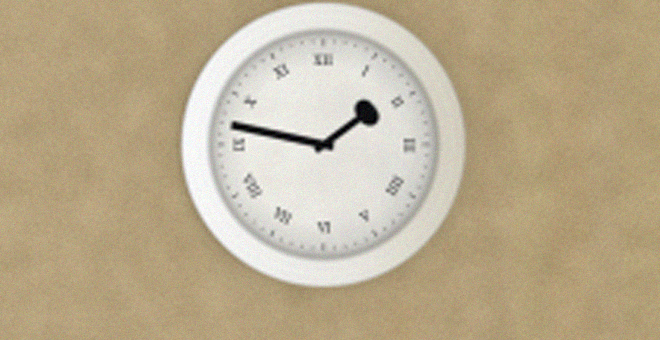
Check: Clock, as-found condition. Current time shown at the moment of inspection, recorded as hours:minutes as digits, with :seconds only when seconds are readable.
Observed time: 1:47
